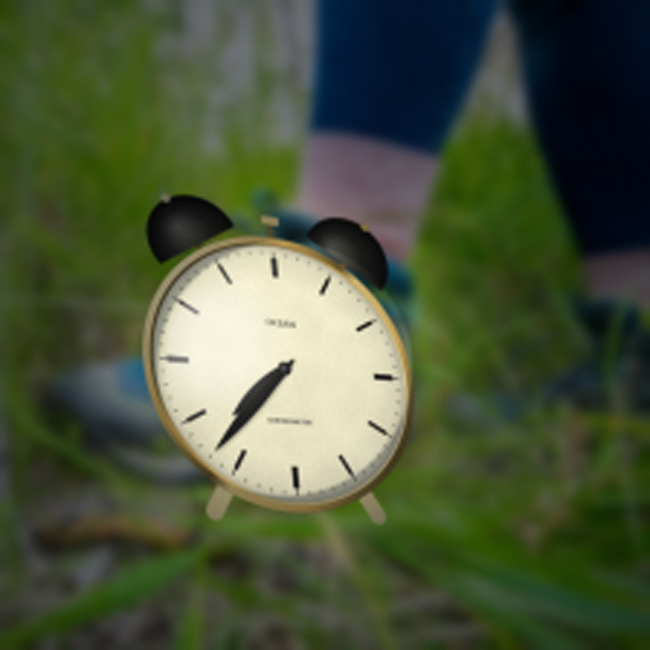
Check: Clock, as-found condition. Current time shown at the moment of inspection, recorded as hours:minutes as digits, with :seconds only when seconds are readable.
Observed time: 7:37
